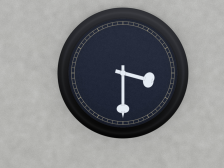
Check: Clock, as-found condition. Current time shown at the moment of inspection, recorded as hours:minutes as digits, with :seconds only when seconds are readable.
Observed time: 3:30
